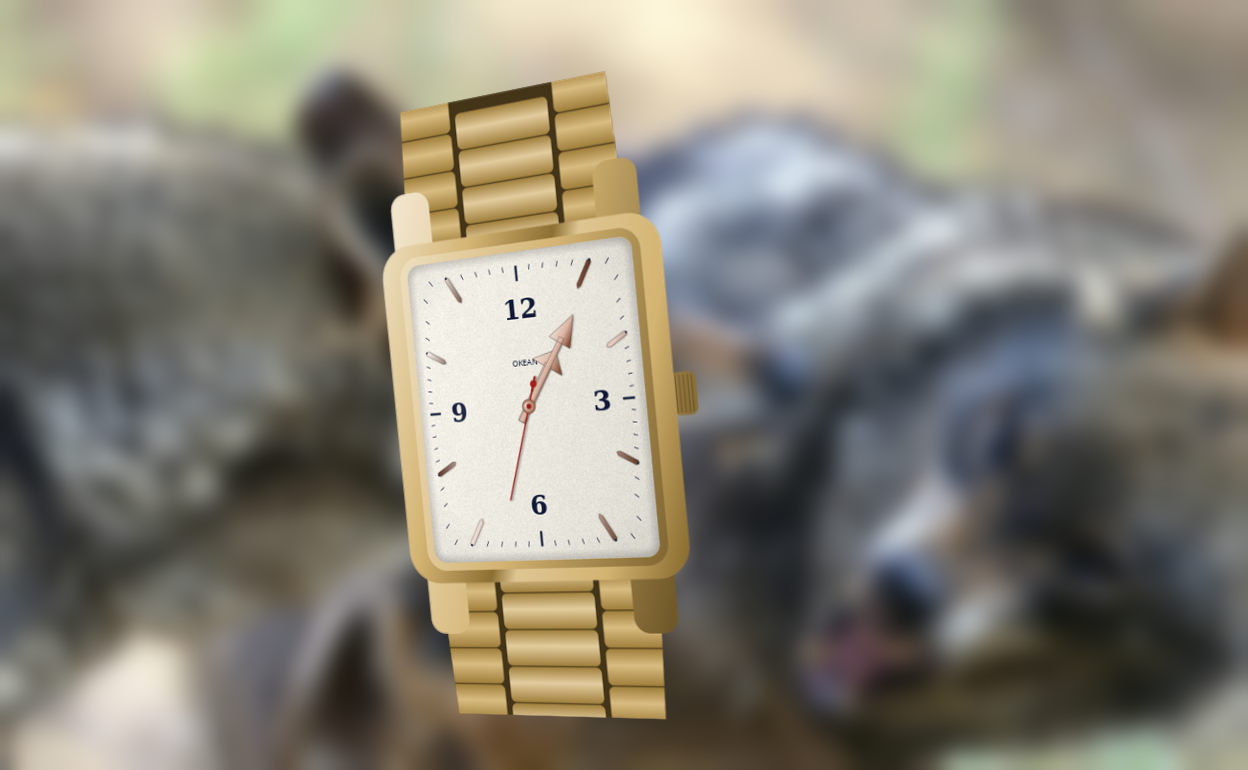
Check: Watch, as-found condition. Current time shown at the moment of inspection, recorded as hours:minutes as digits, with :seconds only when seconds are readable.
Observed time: 1:05:33
